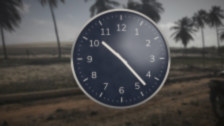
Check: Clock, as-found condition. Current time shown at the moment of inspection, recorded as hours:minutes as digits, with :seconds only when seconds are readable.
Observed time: 10:23
